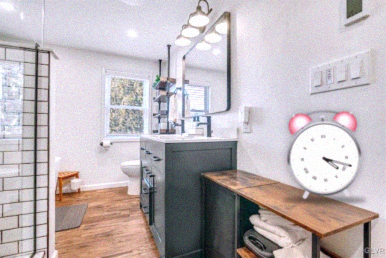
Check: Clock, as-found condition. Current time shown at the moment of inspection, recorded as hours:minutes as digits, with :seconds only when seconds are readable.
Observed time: 4:18
